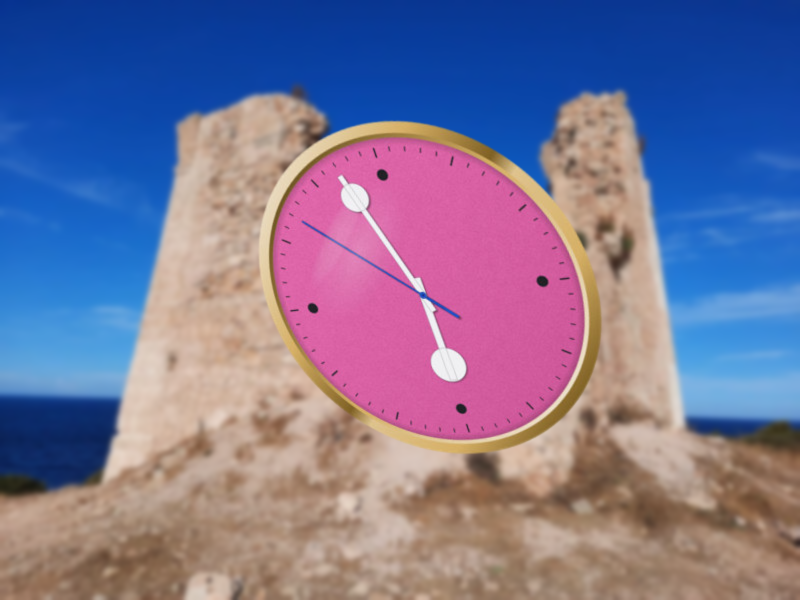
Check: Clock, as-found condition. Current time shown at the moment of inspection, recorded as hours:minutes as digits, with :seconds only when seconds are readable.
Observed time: 5:56:52
